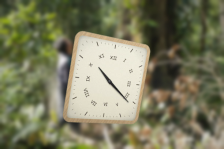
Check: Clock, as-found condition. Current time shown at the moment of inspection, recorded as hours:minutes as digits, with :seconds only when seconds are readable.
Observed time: 10:21
